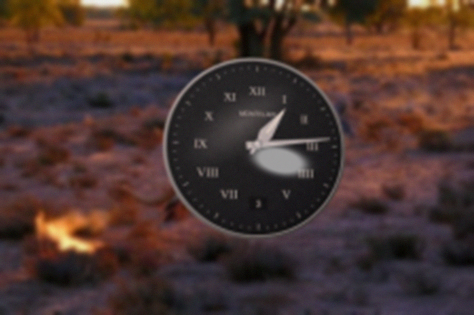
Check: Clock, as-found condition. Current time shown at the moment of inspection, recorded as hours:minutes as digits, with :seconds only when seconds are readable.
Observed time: 1:14
